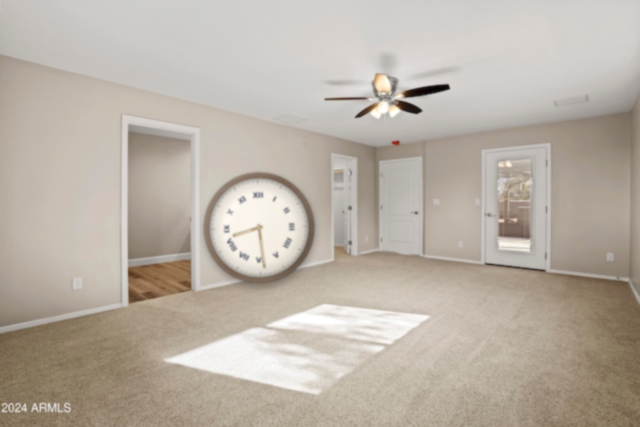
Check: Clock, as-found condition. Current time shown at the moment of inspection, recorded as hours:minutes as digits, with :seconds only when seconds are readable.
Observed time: 8:29
